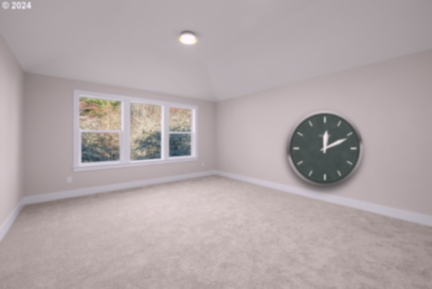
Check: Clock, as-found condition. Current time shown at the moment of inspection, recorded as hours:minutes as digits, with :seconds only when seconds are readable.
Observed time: 12:11
